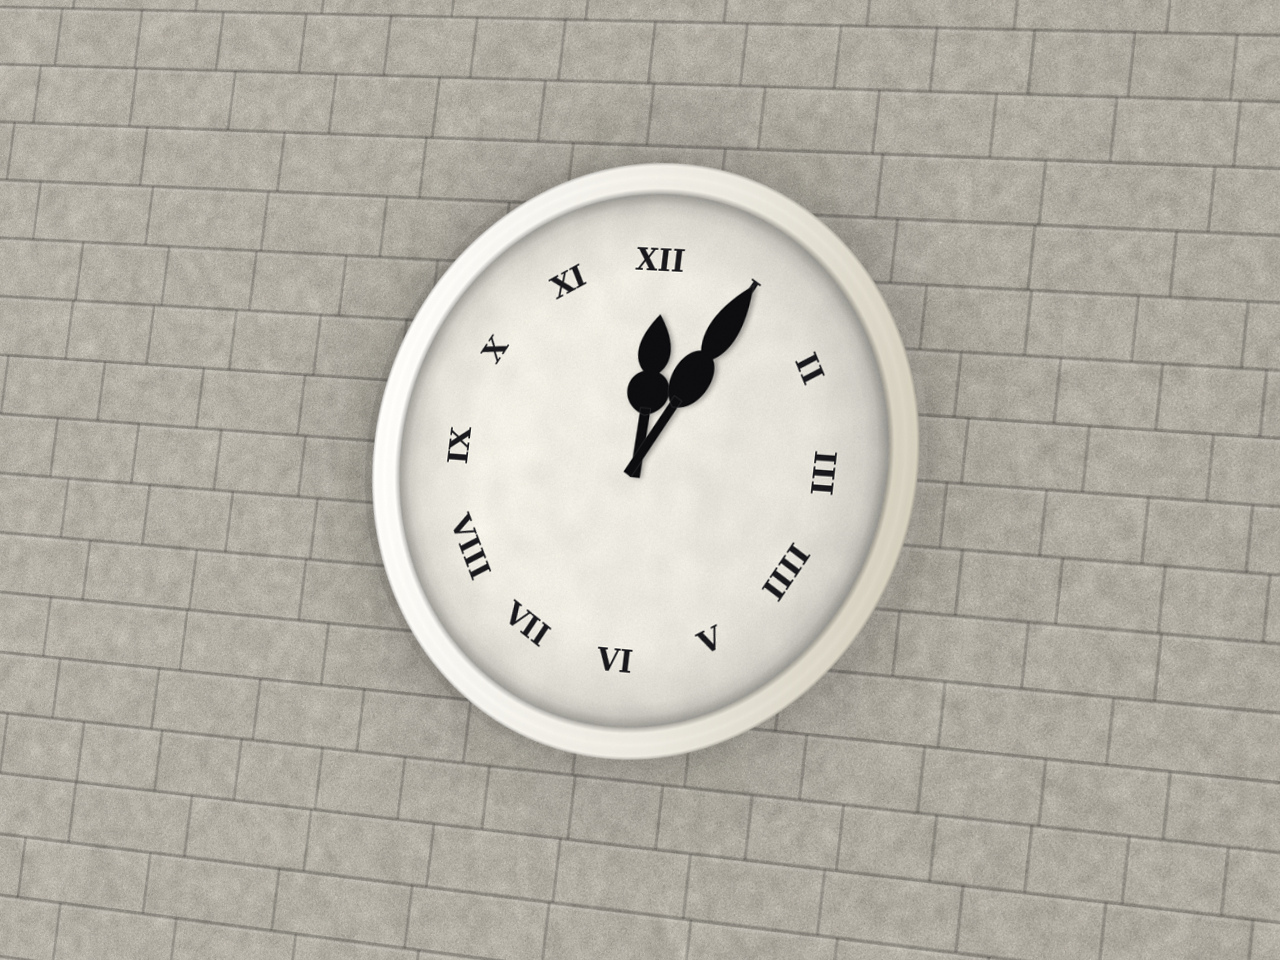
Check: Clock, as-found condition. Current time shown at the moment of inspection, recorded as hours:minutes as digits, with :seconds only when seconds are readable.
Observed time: 12:05
